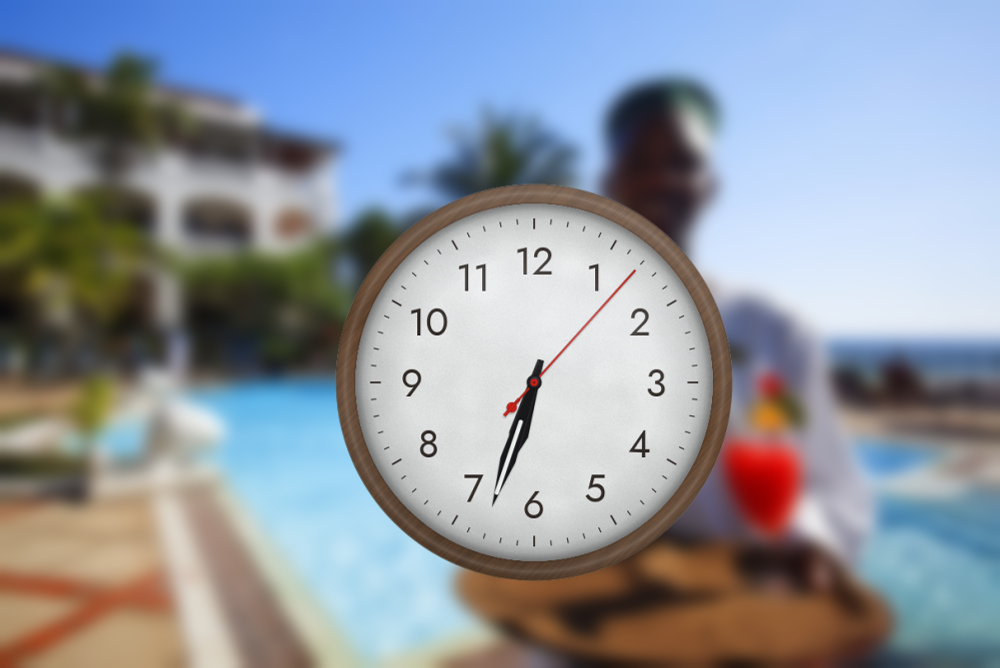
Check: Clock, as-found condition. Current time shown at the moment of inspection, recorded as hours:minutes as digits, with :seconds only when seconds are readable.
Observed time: 6:33:07
